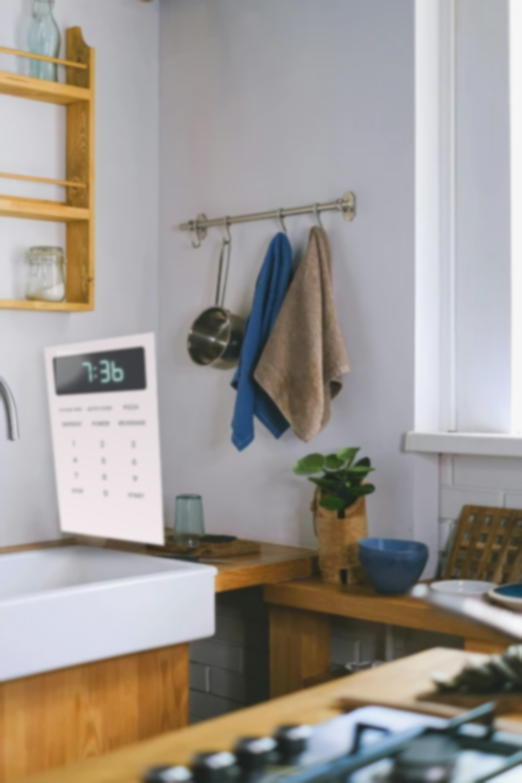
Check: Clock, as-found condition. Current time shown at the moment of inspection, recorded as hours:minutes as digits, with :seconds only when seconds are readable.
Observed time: 7:36
